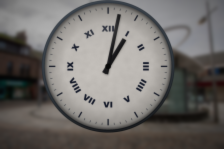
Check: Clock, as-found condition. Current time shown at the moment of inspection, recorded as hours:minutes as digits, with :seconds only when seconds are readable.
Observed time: 1:02
